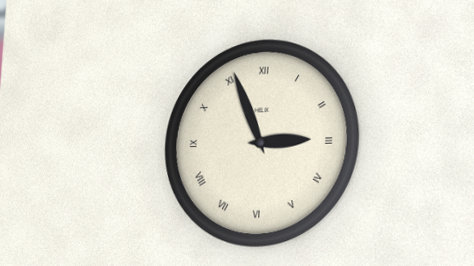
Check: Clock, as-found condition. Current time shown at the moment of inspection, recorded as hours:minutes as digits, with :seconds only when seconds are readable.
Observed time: 2:56
